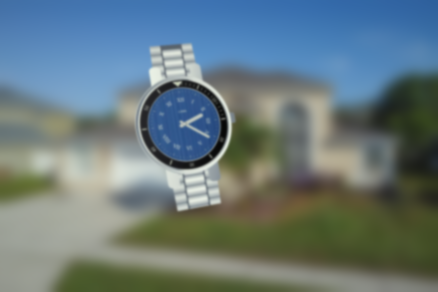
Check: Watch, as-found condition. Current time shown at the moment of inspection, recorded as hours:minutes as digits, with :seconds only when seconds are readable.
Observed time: 2:21
